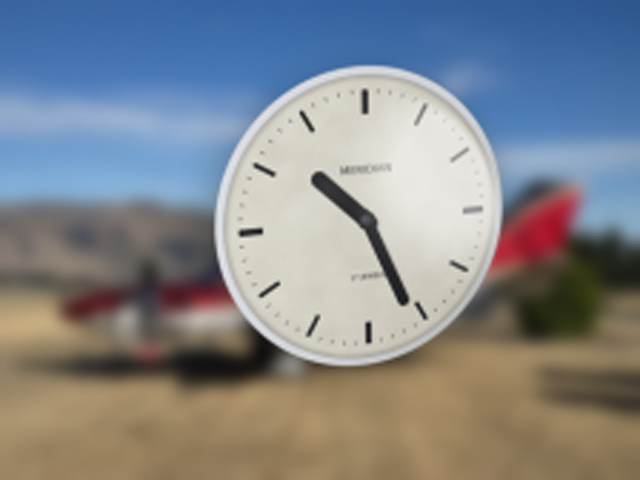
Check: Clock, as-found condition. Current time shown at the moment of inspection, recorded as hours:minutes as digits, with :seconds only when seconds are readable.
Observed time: 10:26
